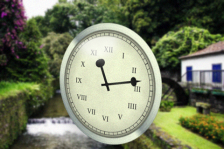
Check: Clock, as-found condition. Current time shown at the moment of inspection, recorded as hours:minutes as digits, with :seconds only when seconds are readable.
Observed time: 11:13
